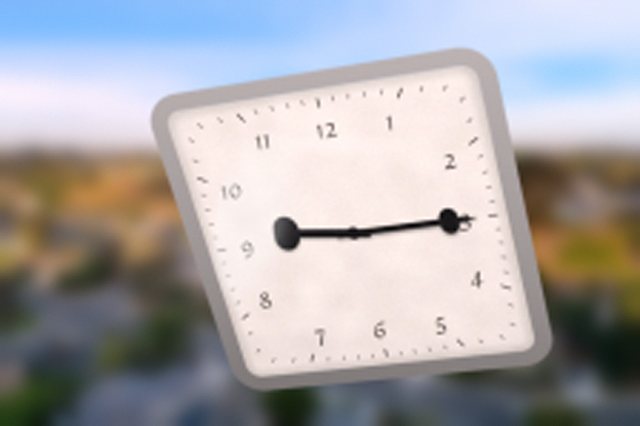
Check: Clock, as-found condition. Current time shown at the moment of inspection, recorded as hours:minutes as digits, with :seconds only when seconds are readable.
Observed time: 9:15
